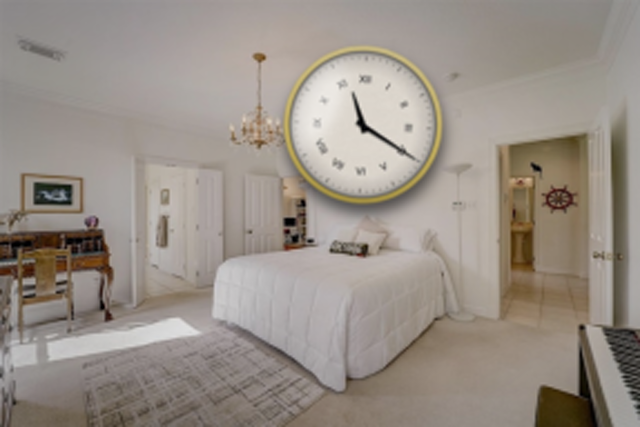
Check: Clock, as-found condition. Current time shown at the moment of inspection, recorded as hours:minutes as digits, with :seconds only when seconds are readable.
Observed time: 11:20
